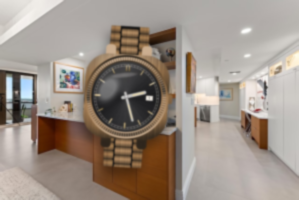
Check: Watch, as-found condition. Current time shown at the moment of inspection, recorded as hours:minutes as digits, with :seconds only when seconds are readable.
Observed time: 2:27
